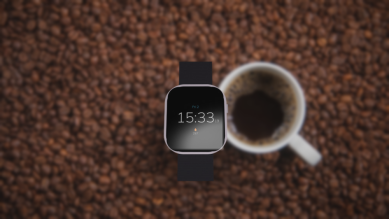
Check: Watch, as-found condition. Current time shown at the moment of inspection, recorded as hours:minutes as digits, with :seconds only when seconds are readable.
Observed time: 15:33
